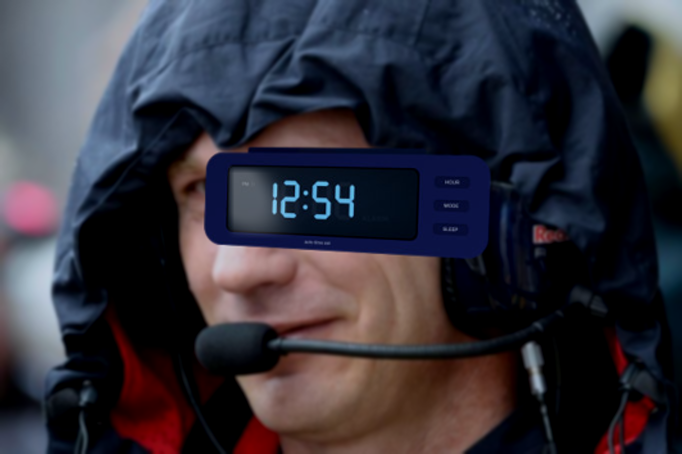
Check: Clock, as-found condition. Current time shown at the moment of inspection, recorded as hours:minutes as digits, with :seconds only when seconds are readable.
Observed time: 12:54
